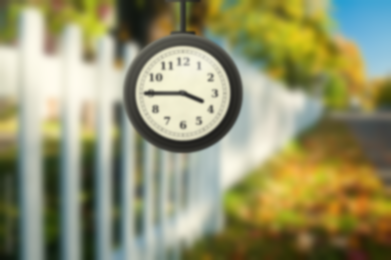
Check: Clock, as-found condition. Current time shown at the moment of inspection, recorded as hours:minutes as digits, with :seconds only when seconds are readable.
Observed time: 3:45
